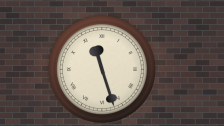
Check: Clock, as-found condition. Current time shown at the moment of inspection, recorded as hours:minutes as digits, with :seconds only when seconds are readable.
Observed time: 11:27
